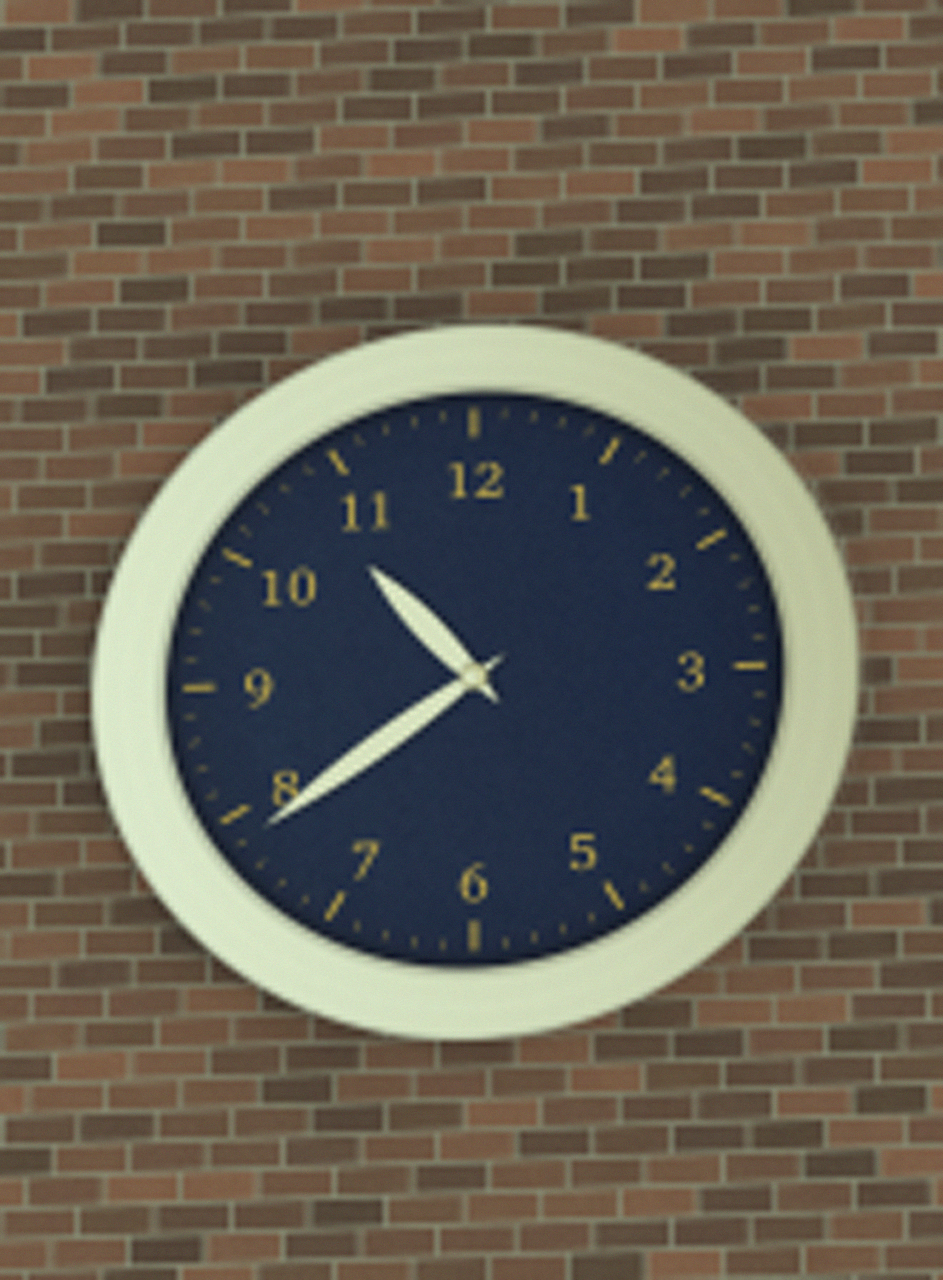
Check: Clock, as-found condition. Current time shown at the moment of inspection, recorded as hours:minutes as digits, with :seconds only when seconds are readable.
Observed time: 10:39
